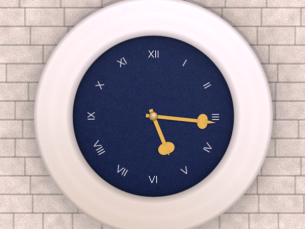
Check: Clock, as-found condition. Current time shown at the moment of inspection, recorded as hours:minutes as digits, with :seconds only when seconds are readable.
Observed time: 5:16
